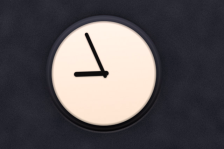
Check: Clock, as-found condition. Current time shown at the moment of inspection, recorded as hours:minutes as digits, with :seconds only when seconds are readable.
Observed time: 8:56
